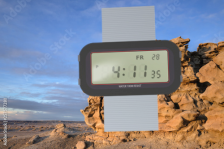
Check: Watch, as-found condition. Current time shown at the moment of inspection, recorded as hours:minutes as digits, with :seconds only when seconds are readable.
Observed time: 4:11:35
